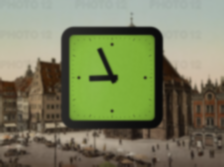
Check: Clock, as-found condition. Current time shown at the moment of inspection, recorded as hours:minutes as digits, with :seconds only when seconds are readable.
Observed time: 8:56
